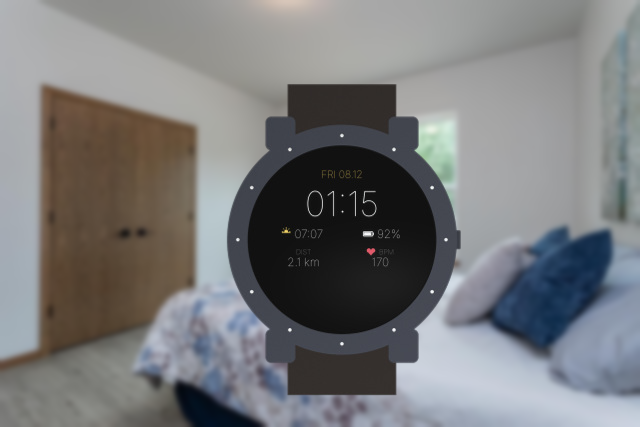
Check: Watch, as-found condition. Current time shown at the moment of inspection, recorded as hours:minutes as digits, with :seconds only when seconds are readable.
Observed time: 1:15
